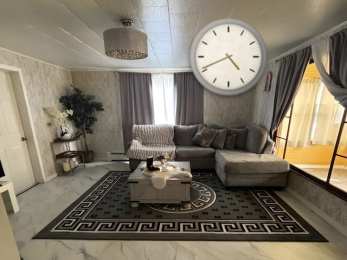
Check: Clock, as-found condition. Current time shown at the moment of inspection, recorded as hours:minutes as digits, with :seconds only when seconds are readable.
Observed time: 4:41
